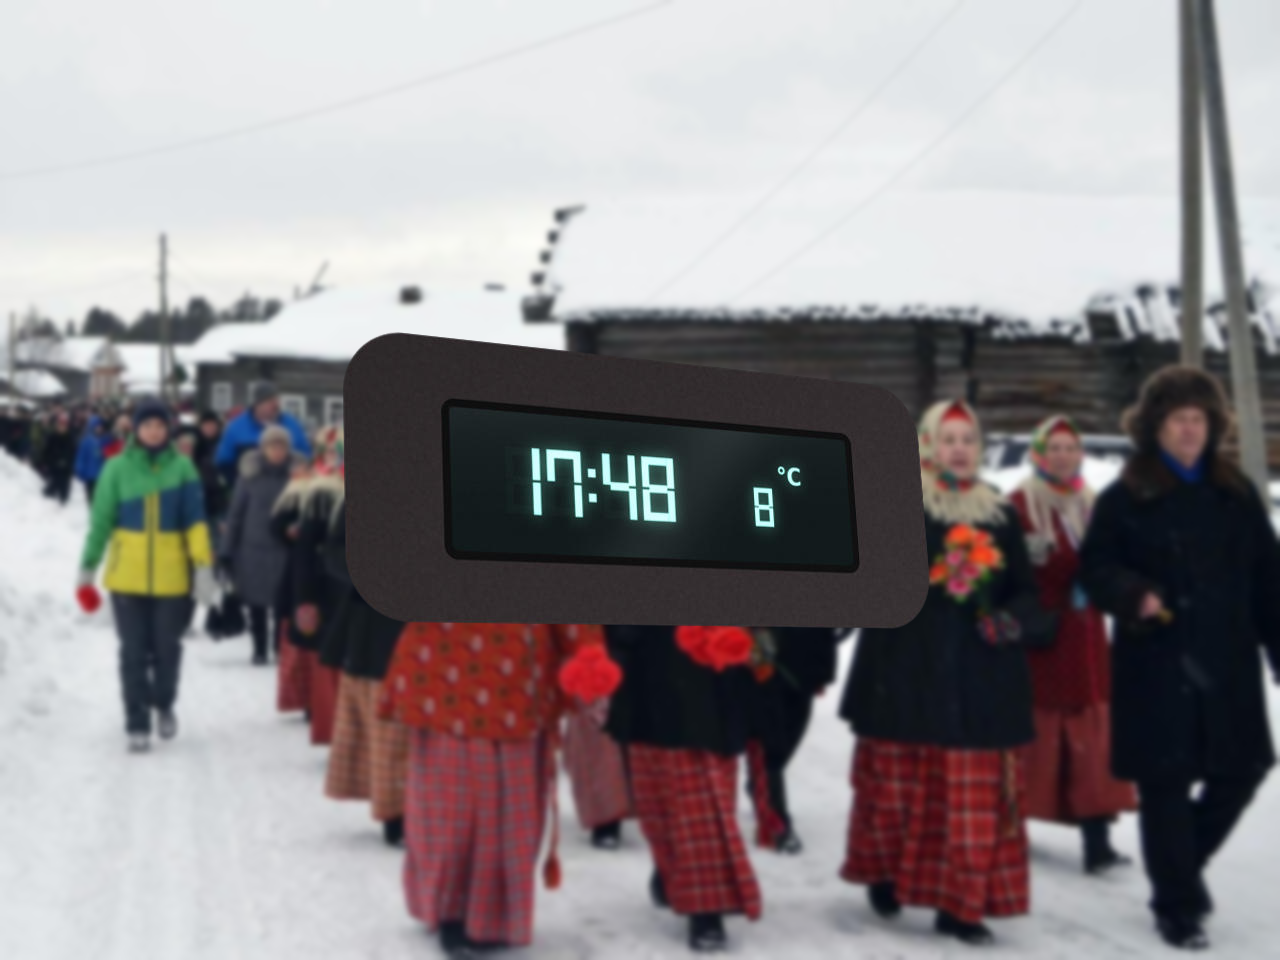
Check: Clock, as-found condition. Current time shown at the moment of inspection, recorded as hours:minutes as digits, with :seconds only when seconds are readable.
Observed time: 17:48
